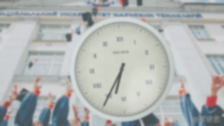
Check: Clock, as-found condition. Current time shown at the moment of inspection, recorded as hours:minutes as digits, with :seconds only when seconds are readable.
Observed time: 6:35
